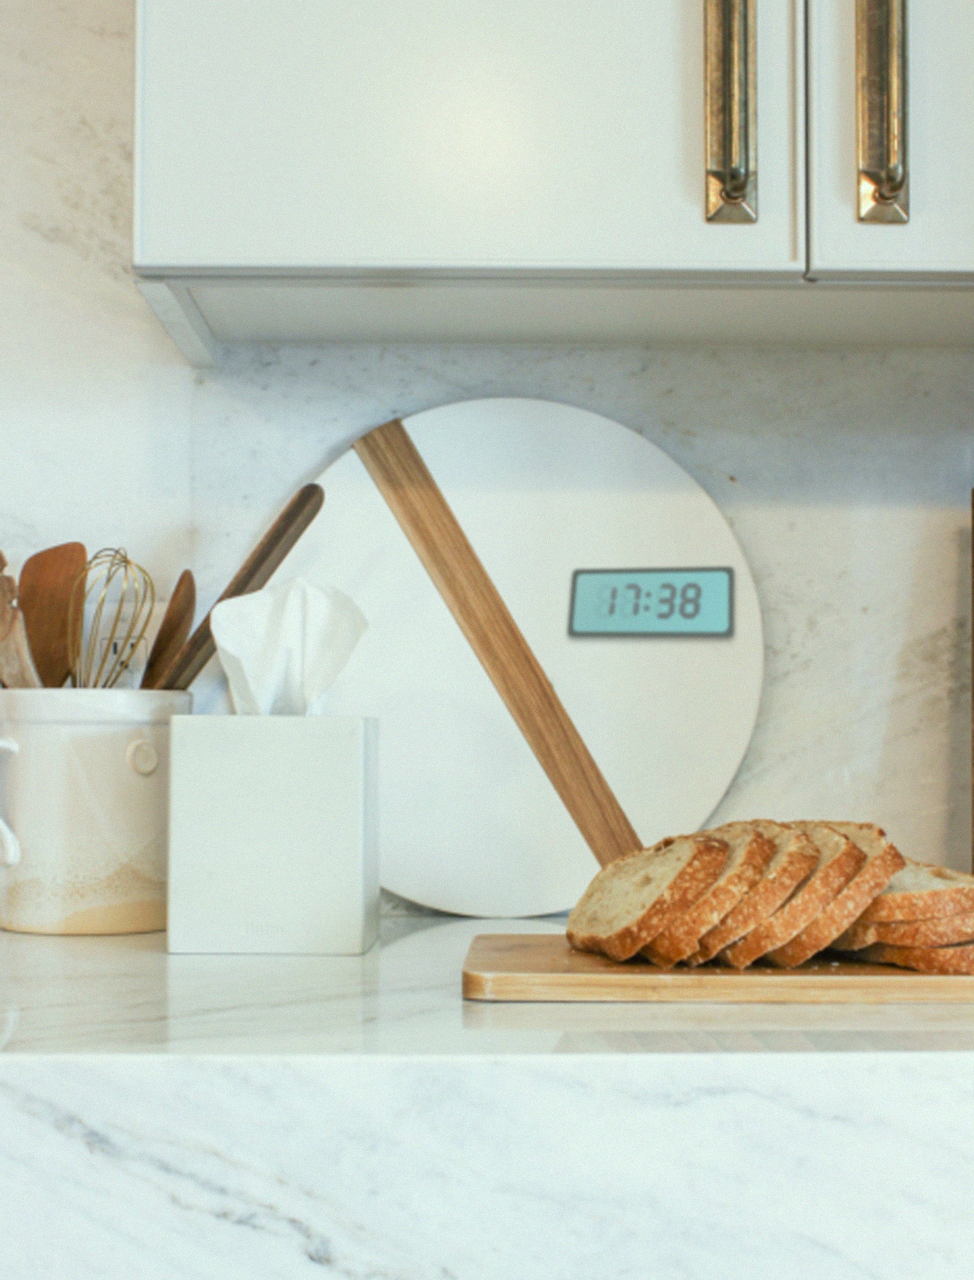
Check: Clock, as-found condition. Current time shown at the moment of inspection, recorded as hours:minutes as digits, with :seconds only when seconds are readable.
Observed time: 17:38
